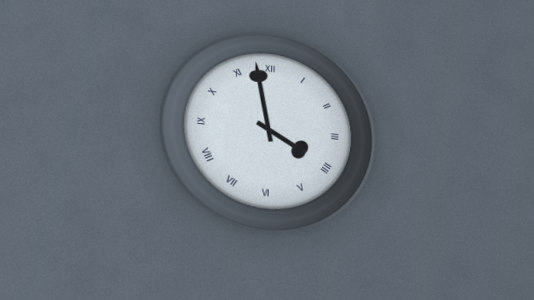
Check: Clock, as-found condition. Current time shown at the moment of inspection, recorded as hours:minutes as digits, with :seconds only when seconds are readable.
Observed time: 3:58
